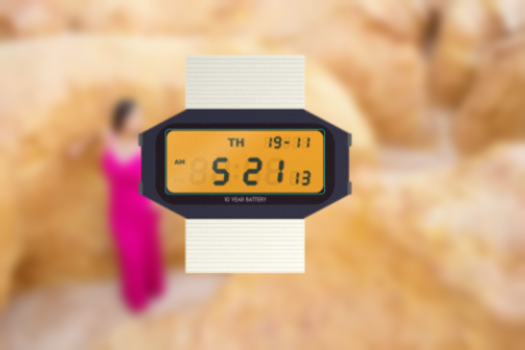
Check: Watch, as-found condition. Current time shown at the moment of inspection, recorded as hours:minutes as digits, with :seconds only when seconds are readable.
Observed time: 5:21:13
